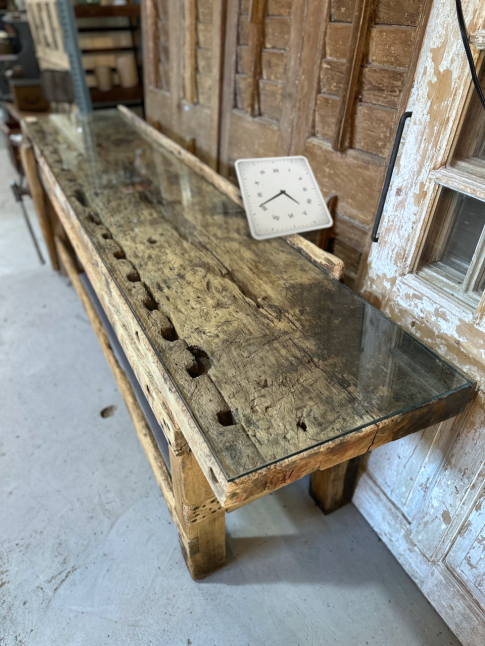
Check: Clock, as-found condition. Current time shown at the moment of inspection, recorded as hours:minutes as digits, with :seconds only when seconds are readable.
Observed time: 4:41
